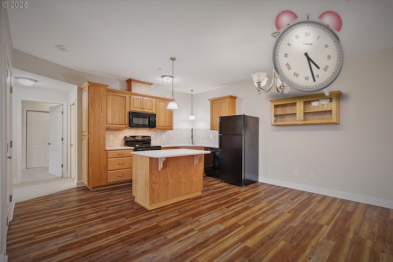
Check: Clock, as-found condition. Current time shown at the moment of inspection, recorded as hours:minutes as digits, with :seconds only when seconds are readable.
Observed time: 4:27
